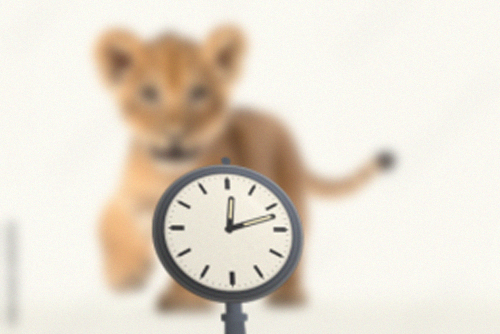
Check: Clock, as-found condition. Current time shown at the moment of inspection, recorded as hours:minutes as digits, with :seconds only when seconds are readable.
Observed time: 12:12
